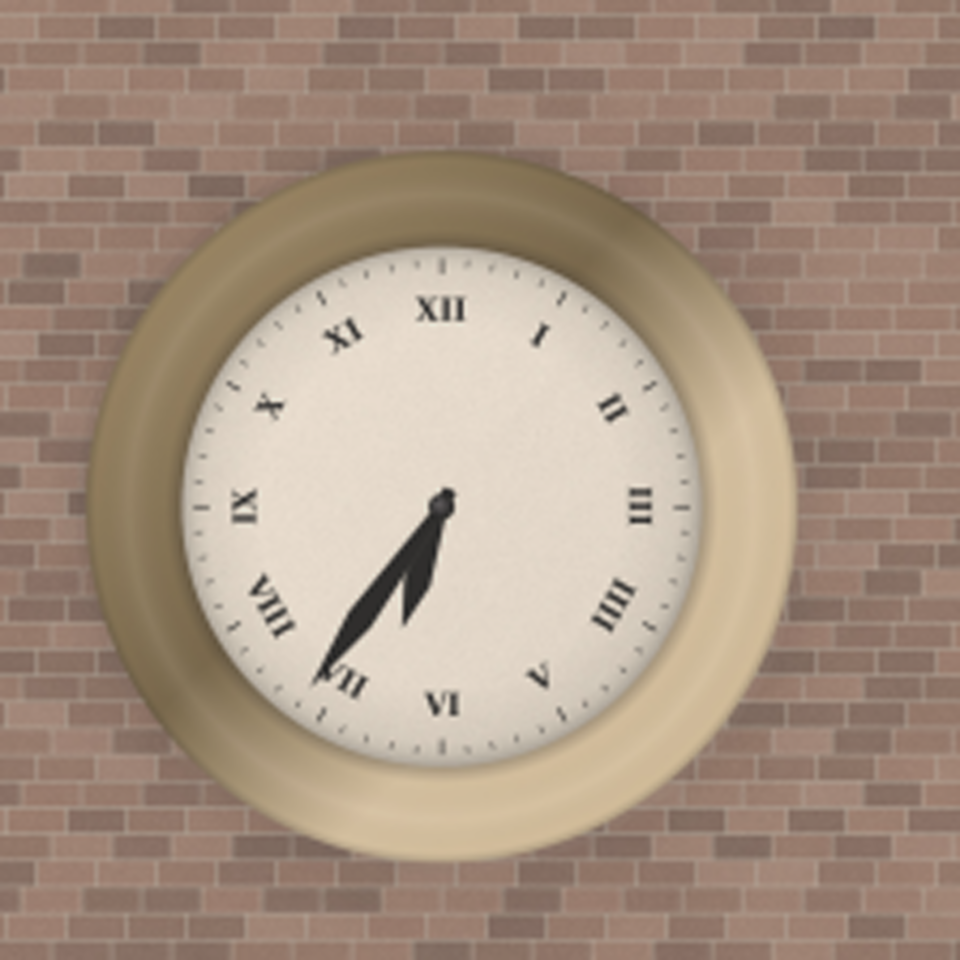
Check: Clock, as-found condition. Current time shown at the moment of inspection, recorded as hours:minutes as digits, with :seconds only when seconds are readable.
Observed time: 6:36
